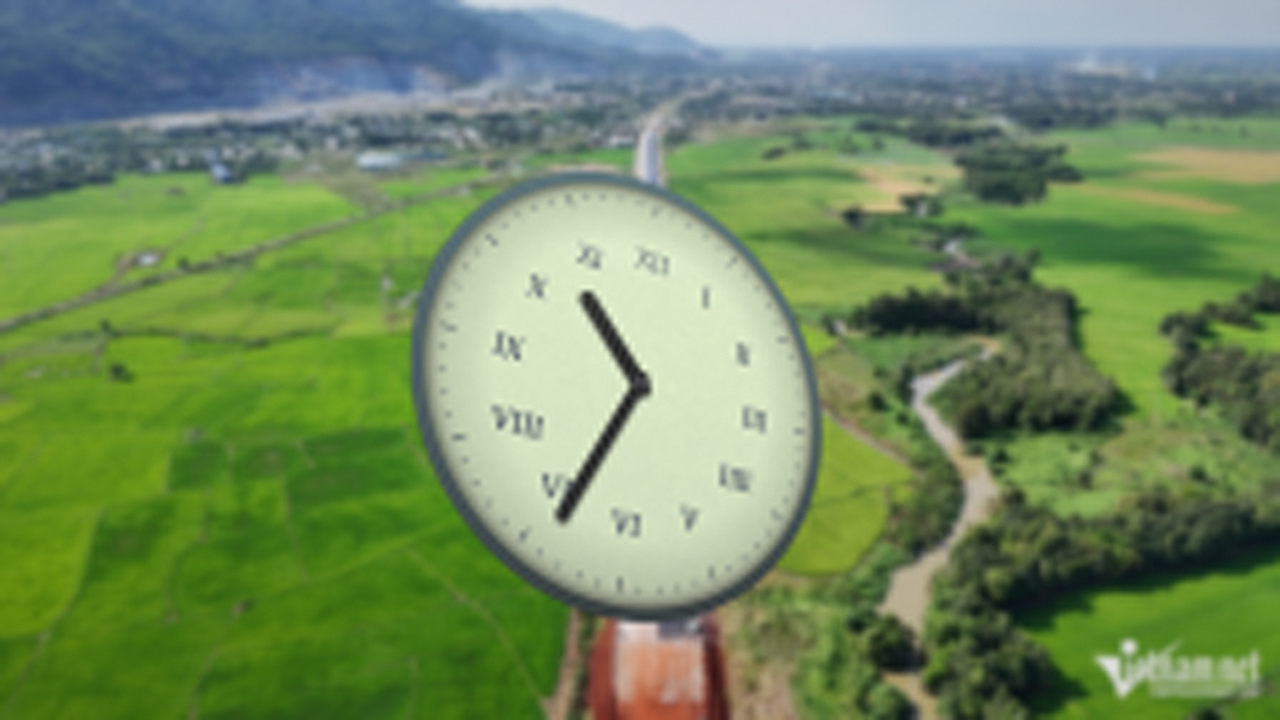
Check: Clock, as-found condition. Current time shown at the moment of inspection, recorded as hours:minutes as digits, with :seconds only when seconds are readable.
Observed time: 10:34
